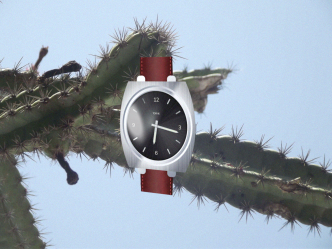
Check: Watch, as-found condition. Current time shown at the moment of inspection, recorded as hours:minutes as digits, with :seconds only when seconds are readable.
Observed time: 6:17
